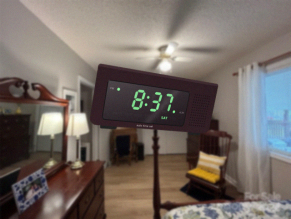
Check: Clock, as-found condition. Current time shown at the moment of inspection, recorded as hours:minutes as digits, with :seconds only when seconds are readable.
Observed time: 8:37
